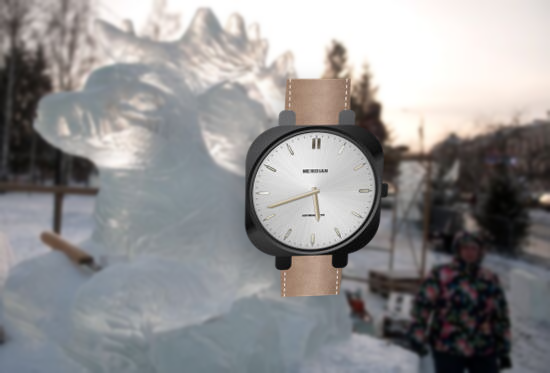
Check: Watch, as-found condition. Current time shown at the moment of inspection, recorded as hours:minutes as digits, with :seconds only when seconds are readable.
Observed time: 5:42
